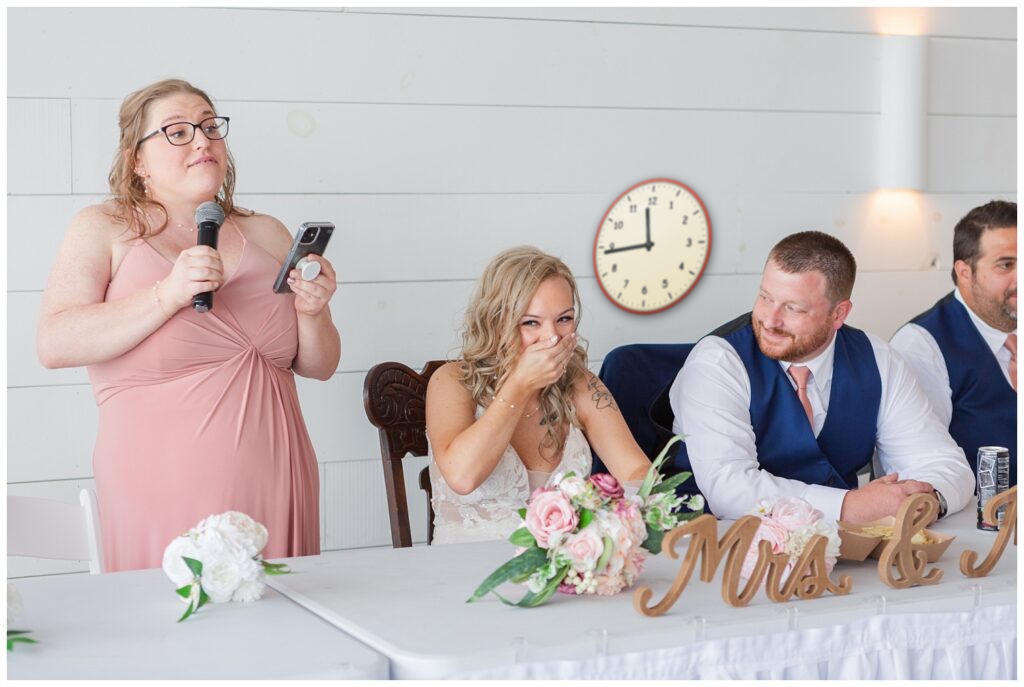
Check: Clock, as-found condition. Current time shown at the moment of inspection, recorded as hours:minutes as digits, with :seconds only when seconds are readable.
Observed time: 11:44
